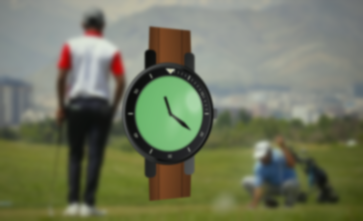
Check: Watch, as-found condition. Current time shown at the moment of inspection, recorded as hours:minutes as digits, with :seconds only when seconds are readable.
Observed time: 11:21
